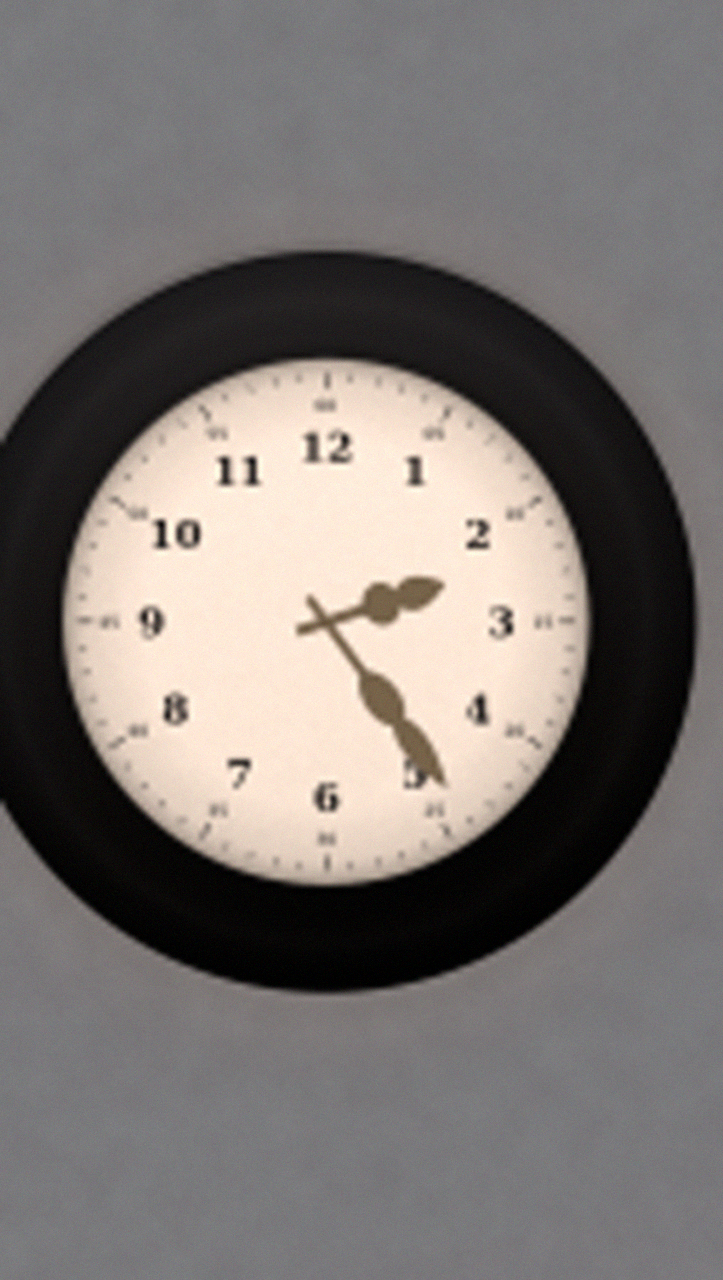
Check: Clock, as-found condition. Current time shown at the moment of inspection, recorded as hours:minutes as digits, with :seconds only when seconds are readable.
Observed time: 2:24
